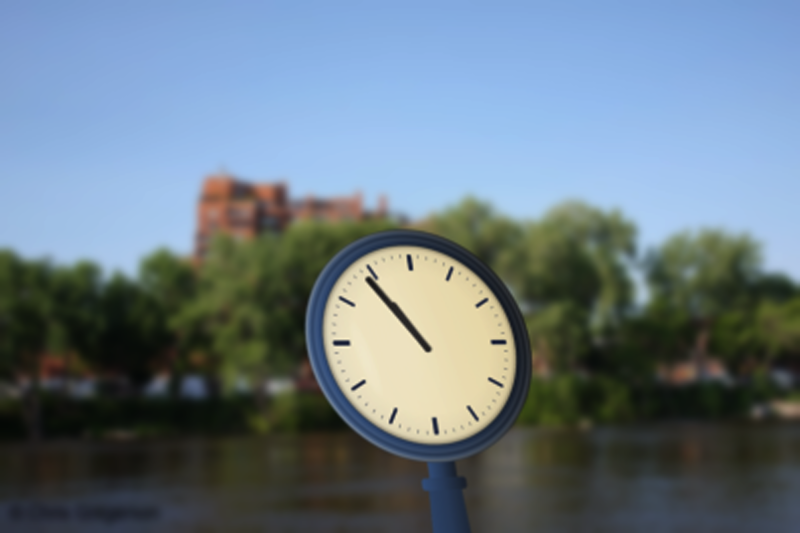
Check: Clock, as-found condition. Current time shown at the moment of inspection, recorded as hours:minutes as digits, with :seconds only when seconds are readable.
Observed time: 10:54
